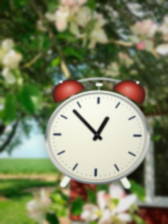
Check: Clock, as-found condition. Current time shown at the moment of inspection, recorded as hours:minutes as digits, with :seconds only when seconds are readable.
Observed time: 12:53
